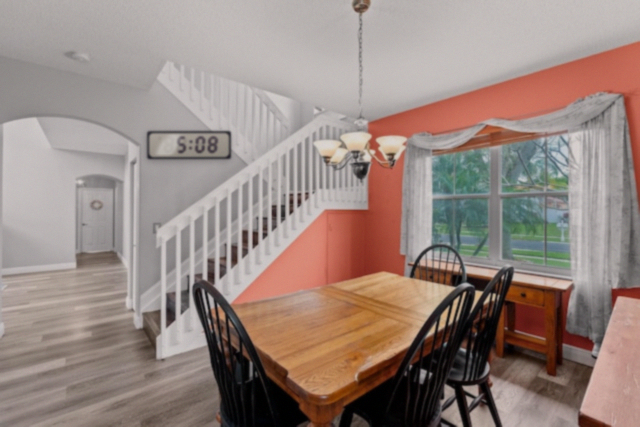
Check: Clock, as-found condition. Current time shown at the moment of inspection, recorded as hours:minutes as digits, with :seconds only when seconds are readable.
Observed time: 5:08
